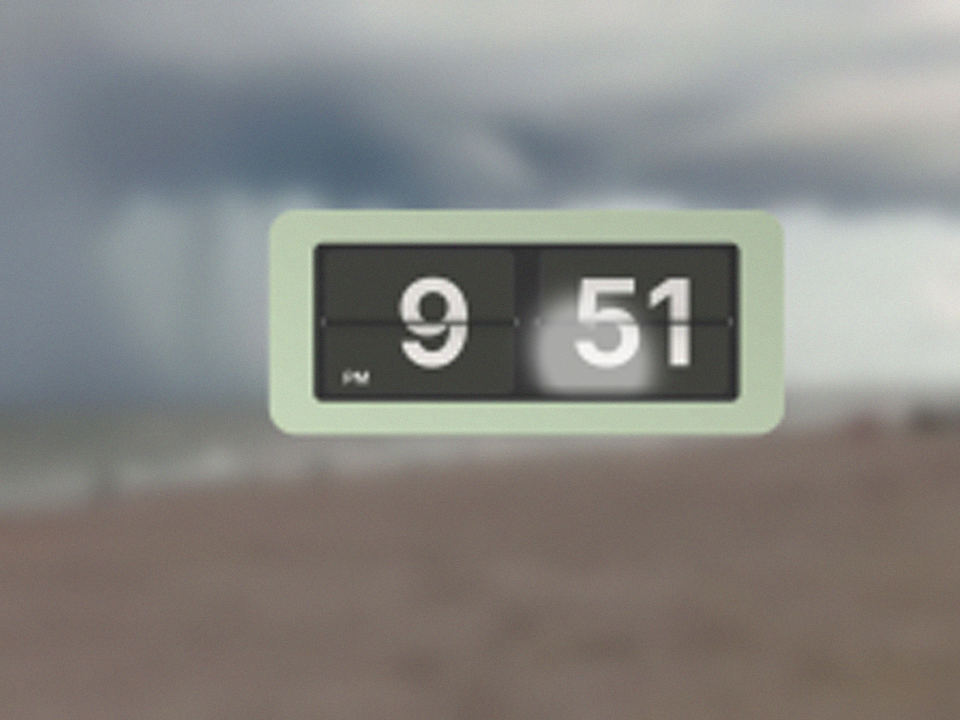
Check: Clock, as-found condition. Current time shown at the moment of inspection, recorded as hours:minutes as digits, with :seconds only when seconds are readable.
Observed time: 9:51
